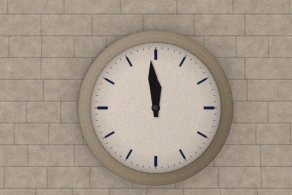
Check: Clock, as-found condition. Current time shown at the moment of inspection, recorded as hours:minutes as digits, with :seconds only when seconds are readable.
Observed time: 11:59
